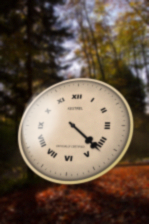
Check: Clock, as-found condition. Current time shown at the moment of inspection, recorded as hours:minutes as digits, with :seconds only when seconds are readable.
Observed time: 4:22
